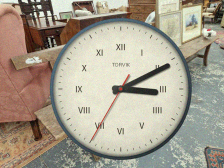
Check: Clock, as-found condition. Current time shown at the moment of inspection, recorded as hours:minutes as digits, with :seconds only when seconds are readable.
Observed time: 3:10:35
